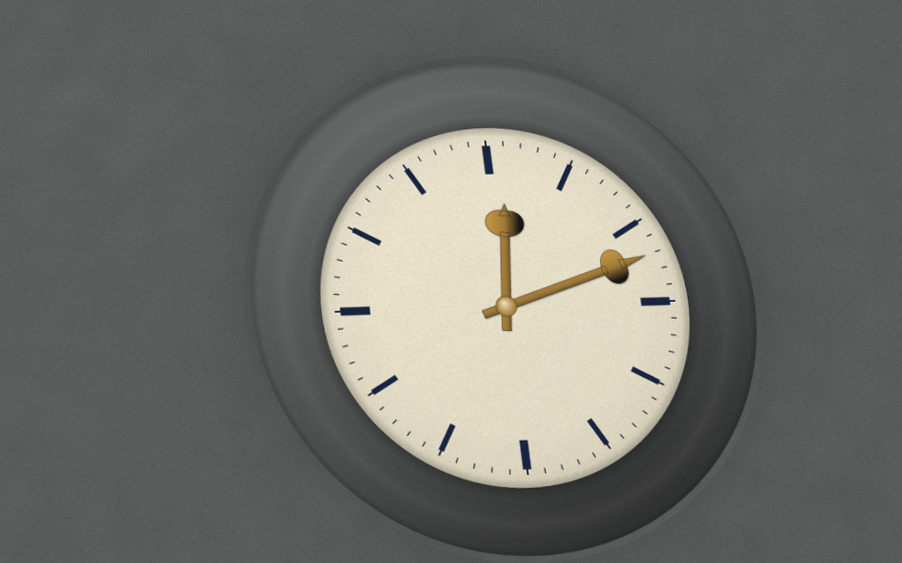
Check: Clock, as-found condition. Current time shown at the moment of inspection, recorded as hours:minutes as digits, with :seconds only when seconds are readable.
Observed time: 12:12
